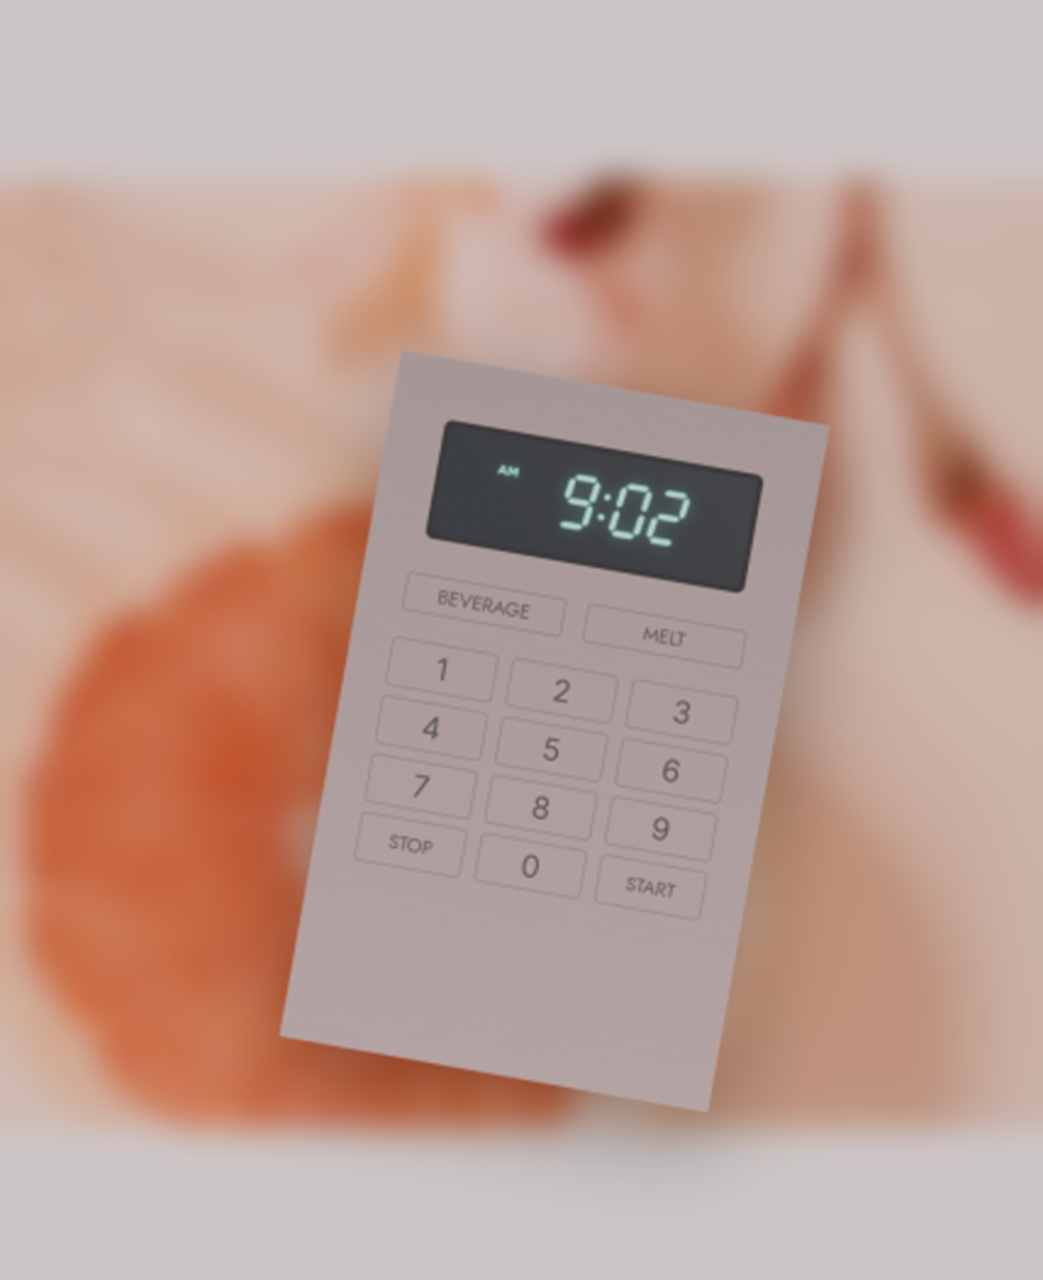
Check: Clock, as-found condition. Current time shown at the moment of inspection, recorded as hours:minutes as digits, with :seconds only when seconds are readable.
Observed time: 9:02
